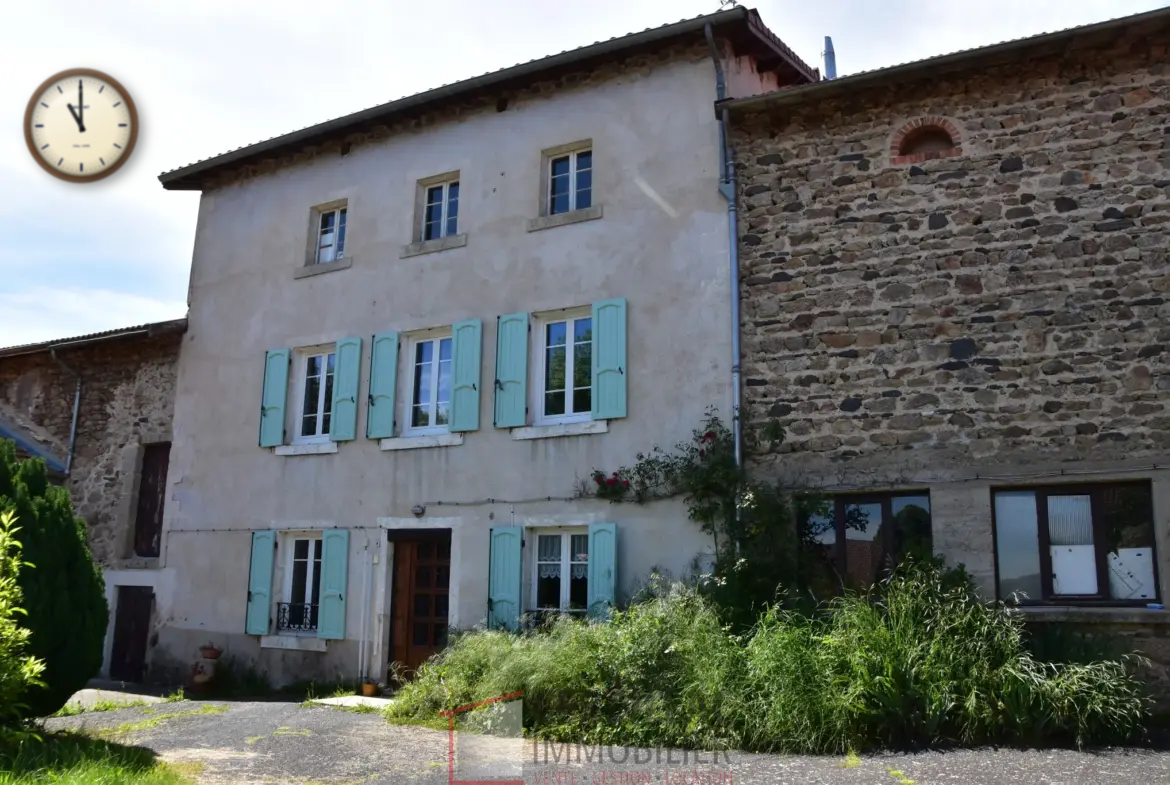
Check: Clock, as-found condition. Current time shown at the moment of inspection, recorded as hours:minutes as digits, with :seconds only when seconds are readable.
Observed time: 11:00
